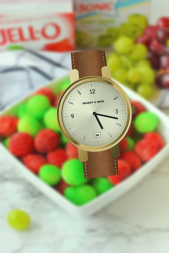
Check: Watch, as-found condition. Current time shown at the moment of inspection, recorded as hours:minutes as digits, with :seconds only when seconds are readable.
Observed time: 5:18
